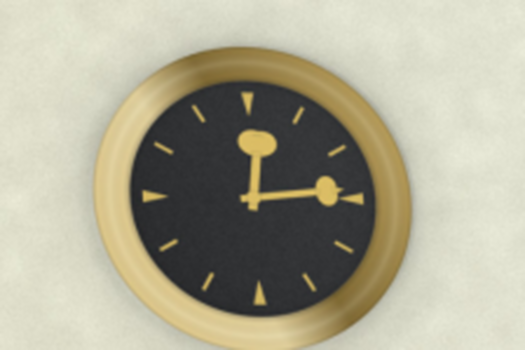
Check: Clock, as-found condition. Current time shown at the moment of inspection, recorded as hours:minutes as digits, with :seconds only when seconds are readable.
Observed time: 12:14
